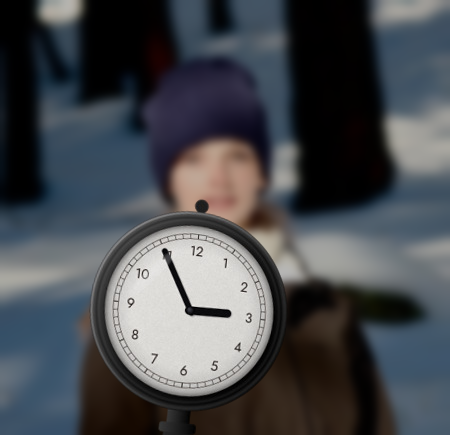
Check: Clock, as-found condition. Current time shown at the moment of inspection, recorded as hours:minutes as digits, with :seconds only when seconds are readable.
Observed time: 2:55
